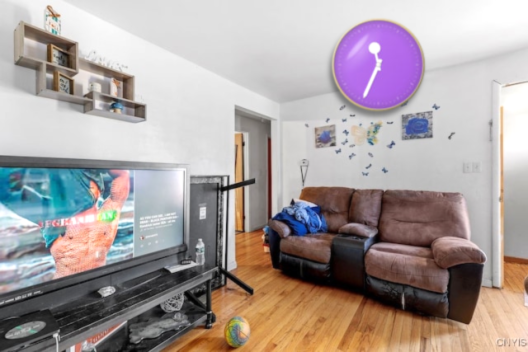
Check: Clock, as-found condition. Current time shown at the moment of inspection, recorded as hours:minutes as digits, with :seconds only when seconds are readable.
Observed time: 11:34
